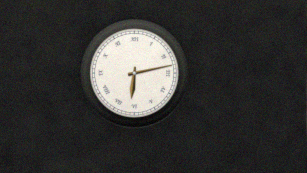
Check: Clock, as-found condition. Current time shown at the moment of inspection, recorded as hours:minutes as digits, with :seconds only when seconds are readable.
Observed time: 6:13
